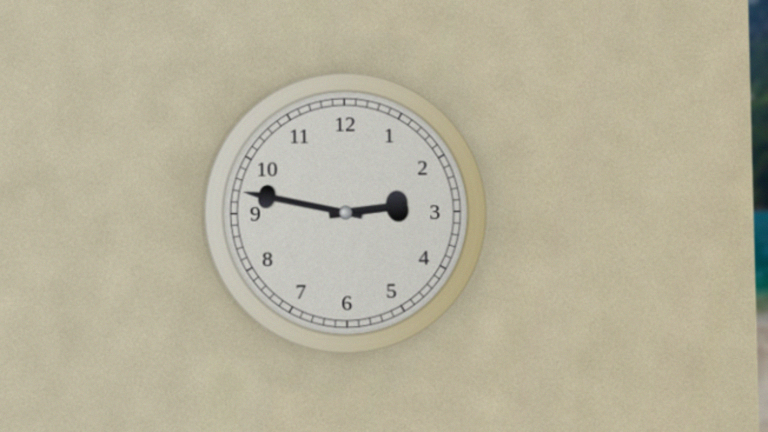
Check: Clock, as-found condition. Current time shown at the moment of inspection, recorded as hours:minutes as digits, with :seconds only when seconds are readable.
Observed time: 2:47
